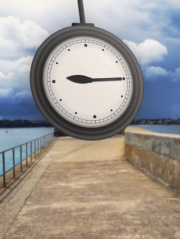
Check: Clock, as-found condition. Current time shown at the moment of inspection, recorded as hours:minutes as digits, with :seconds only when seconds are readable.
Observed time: 9:15
